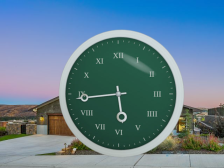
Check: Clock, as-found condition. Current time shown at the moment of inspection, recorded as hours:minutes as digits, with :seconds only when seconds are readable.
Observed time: 5:44
